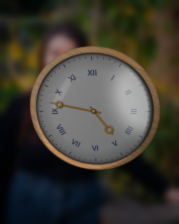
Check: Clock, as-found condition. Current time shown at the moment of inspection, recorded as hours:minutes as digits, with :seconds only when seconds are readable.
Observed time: 4:47
